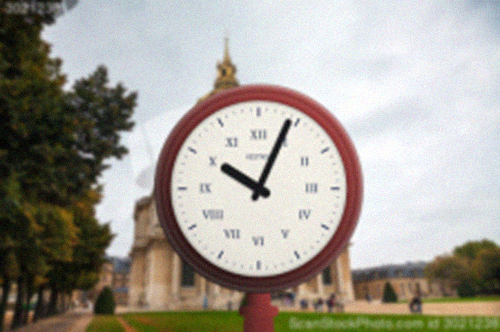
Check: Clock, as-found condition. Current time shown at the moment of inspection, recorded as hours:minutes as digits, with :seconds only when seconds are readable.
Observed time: 10:04
